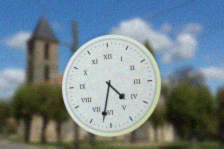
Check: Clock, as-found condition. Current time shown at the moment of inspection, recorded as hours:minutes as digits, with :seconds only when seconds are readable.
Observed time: 4:32
